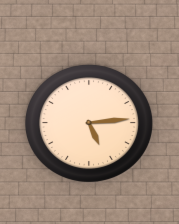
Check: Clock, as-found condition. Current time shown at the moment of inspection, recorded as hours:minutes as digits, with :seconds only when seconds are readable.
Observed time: 5:14
